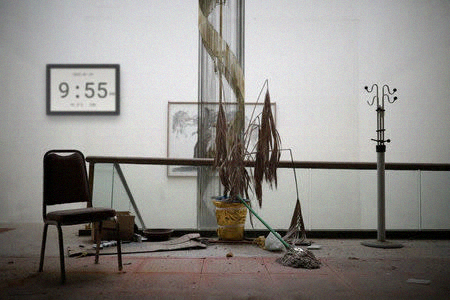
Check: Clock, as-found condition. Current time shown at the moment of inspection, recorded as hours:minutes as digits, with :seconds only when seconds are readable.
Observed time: 9:55
